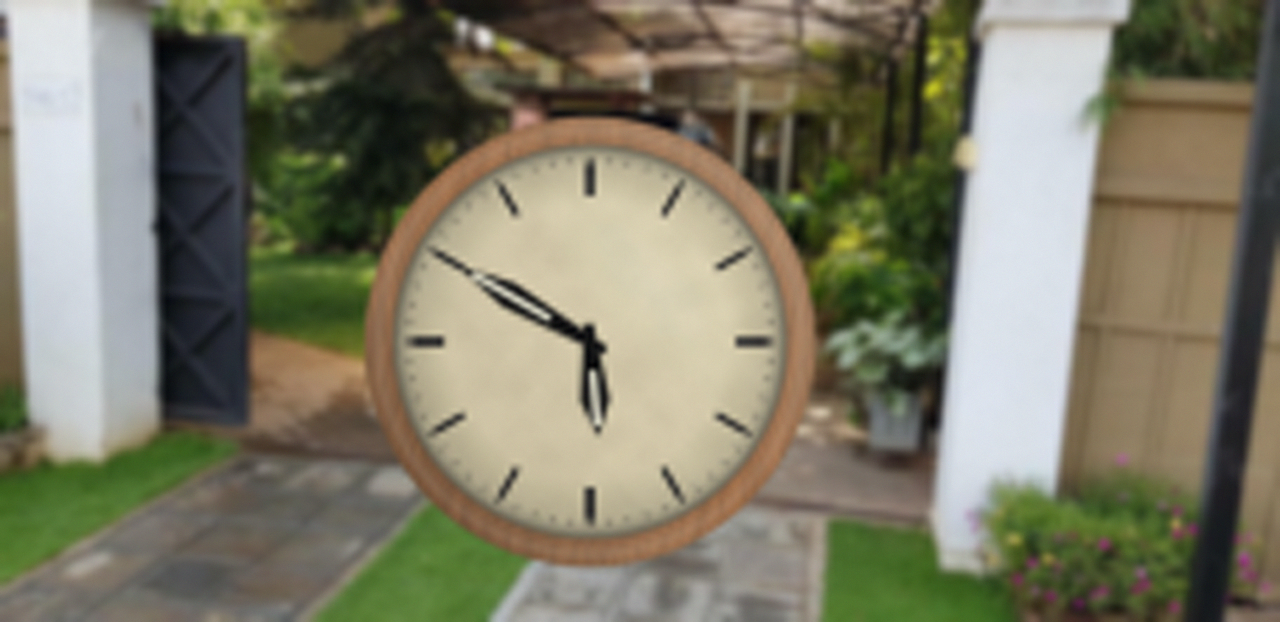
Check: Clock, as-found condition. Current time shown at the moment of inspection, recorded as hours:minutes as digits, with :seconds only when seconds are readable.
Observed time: 5:50
